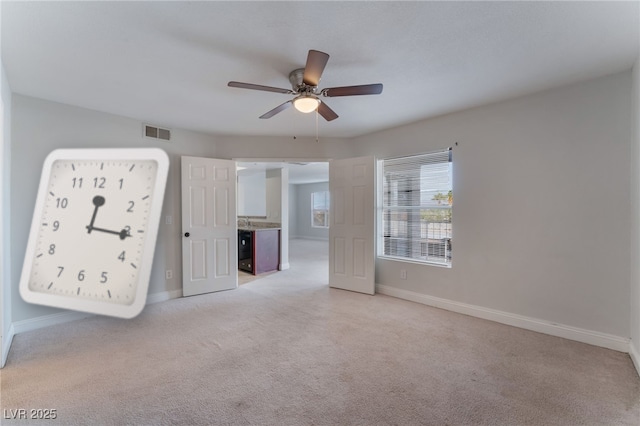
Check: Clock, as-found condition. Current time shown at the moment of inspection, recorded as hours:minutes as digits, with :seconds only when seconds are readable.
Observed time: 12:16
